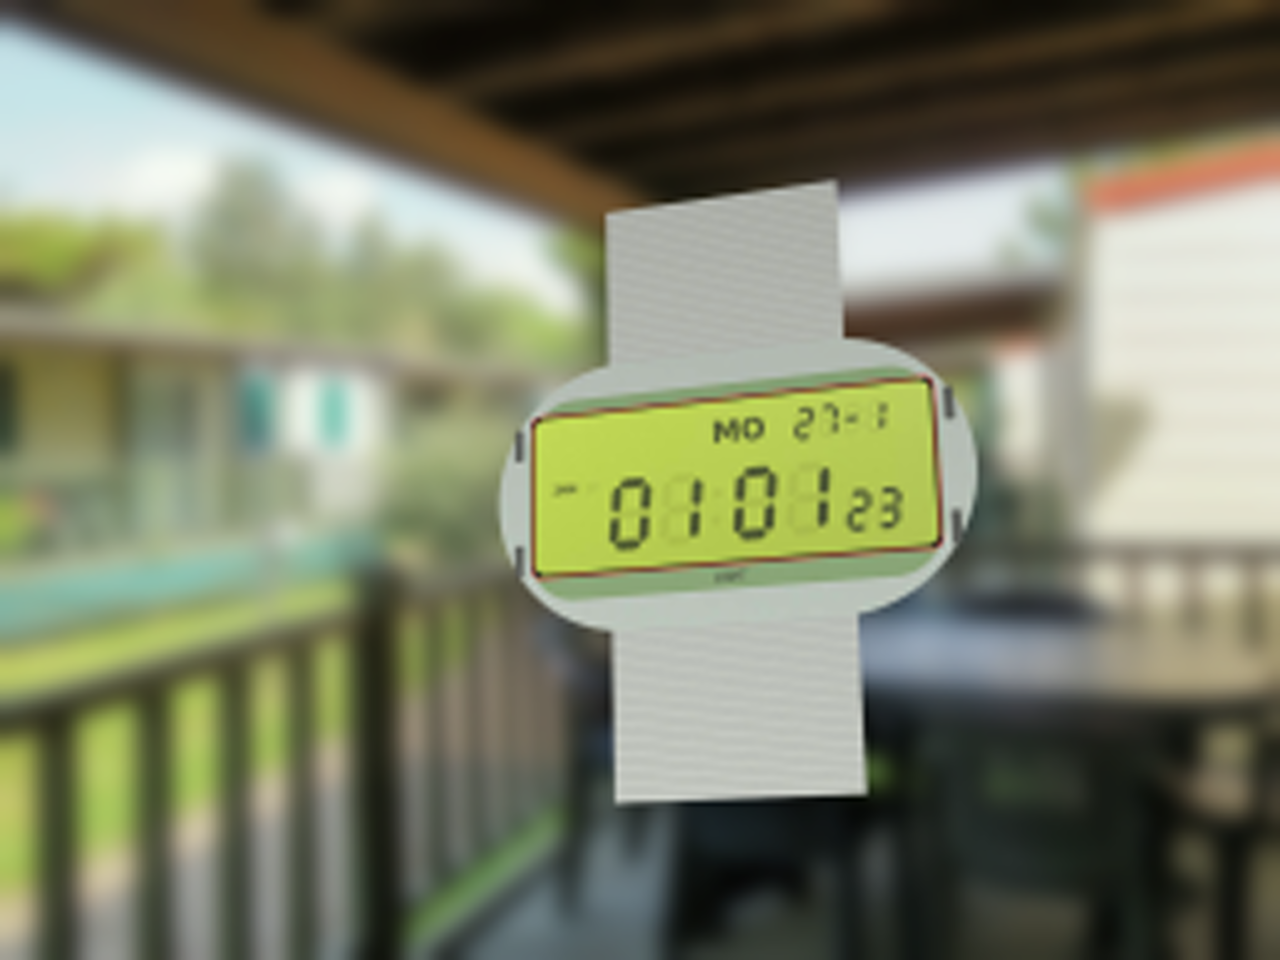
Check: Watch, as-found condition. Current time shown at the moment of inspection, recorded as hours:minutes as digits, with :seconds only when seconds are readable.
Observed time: 1:01:23
